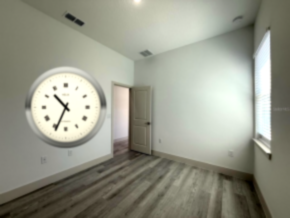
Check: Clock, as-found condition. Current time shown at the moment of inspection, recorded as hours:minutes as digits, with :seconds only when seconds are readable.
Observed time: 10:34
